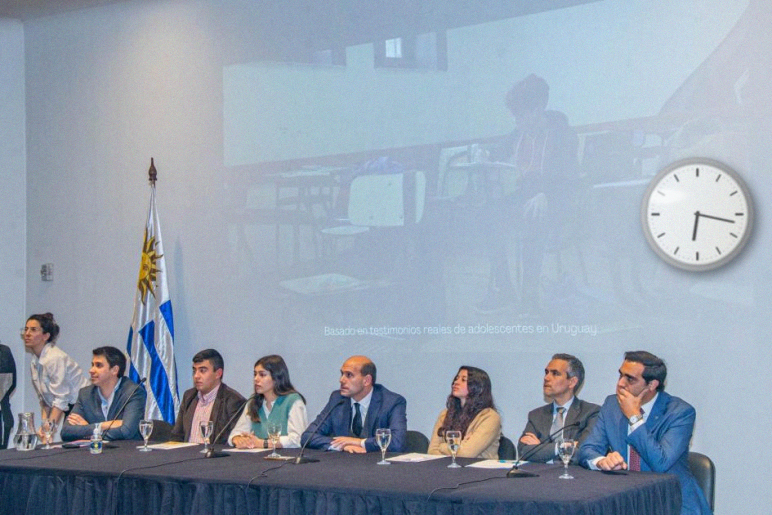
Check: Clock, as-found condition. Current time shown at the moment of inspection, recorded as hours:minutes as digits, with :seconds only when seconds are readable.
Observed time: 6:17
